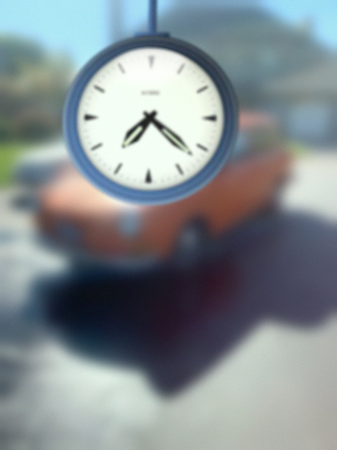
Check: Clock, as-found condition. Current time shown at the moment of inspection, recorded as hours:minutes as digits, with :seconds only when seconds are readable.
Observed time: 7:22
